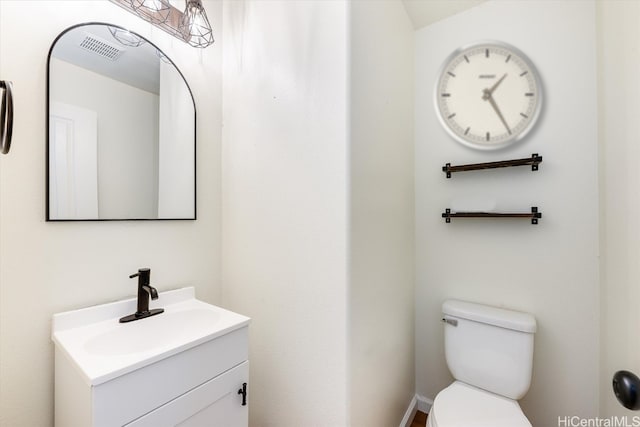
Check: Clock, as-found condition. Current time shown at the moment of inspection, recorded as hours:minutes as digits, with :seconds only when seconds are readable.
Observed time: 1:25
